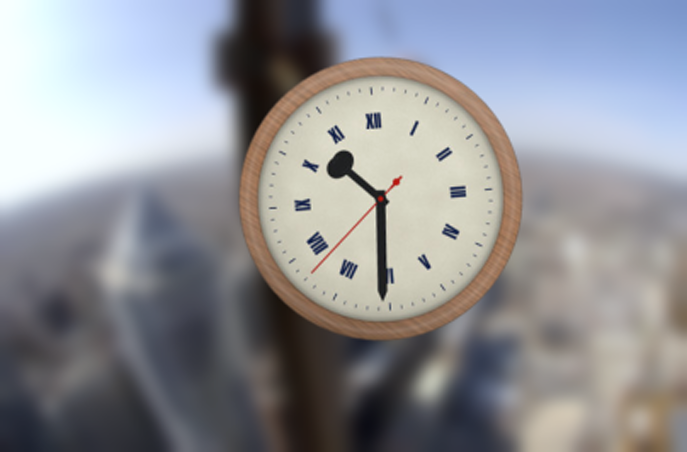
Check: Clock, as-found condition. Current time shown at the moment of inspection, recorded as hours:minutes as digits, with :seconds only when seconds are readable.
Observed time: 10:30:38
